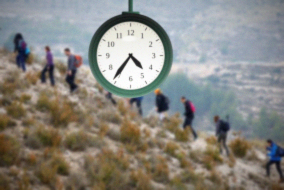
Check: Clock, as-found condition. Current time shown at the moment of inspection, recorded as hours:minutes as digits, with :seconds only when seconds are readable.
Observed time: 4:36
